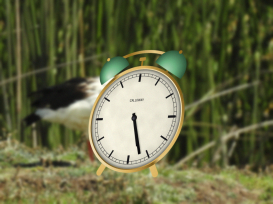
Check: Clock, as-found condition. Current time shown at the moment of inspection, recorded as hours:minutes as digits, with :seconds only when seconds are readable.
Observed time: 5:27
